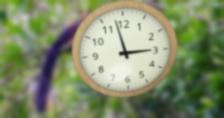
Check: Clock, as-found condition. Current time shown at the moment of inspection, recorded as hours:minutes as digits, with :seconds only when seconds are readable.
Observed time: 2:58
